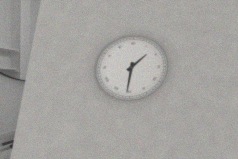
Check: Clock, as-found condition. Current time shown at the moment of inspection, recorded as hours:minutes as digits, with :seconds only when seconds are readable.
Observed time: 1:31
